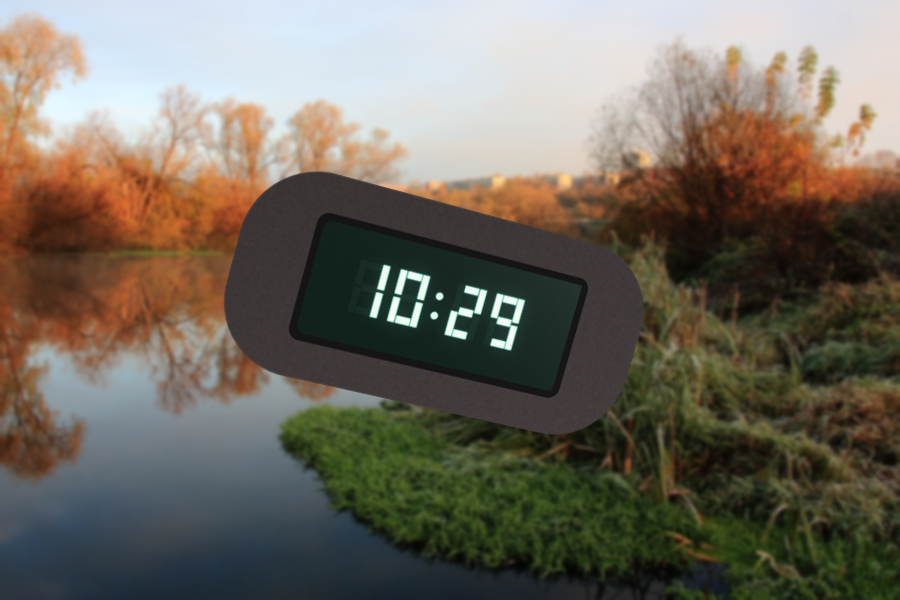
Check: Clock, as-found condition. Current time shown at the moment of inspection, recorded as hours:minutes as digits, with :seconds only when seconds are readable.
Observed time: 10:29
